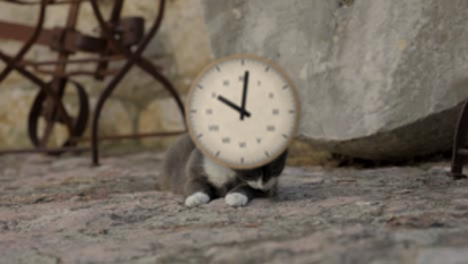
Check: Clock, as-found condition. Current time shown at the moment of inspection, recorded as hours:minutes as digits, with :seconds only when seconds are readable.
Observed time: 10:01
